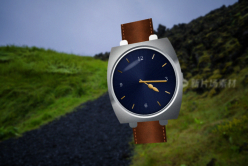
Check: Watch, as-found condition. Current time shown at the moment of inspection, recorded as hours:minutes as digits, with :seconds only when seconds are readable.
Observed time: 4:16
